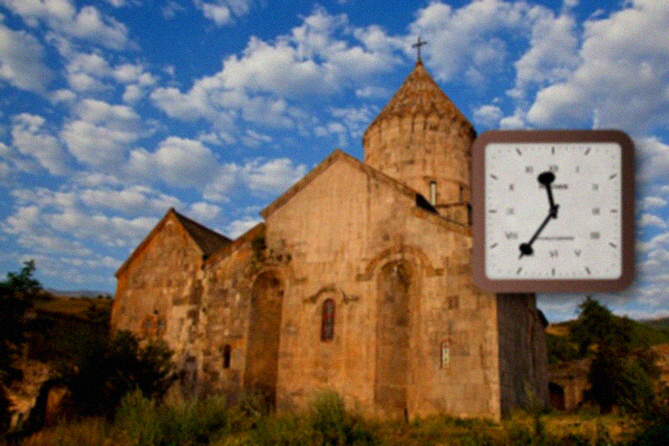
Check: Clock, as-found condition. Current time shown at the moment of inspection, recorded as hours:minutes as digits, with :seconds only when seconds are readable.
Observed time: 11:36
